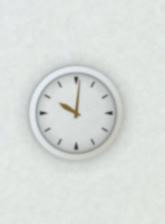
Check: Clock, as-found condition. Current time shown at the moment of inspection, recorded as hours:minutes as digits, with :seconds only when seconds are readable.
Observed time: 10:01
